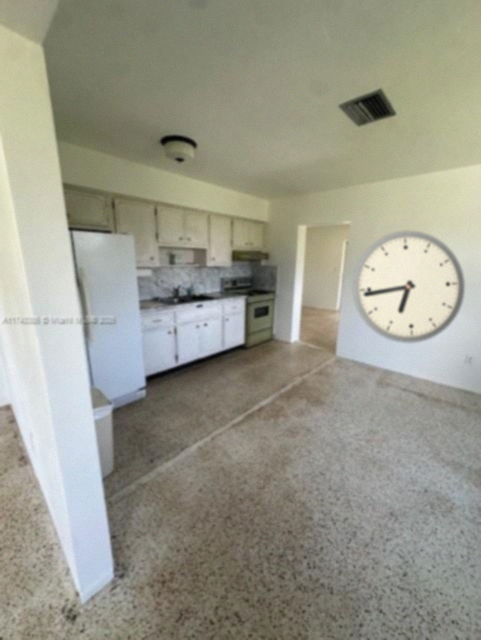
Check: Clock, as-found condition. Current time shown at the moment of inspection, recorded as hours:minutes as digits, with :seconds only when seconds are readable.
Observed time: 6:44
